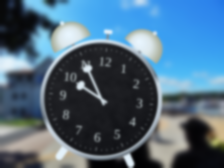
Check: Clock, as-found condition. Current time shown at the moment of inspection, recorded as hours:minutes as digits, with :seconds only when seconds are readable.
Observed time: 9:55
